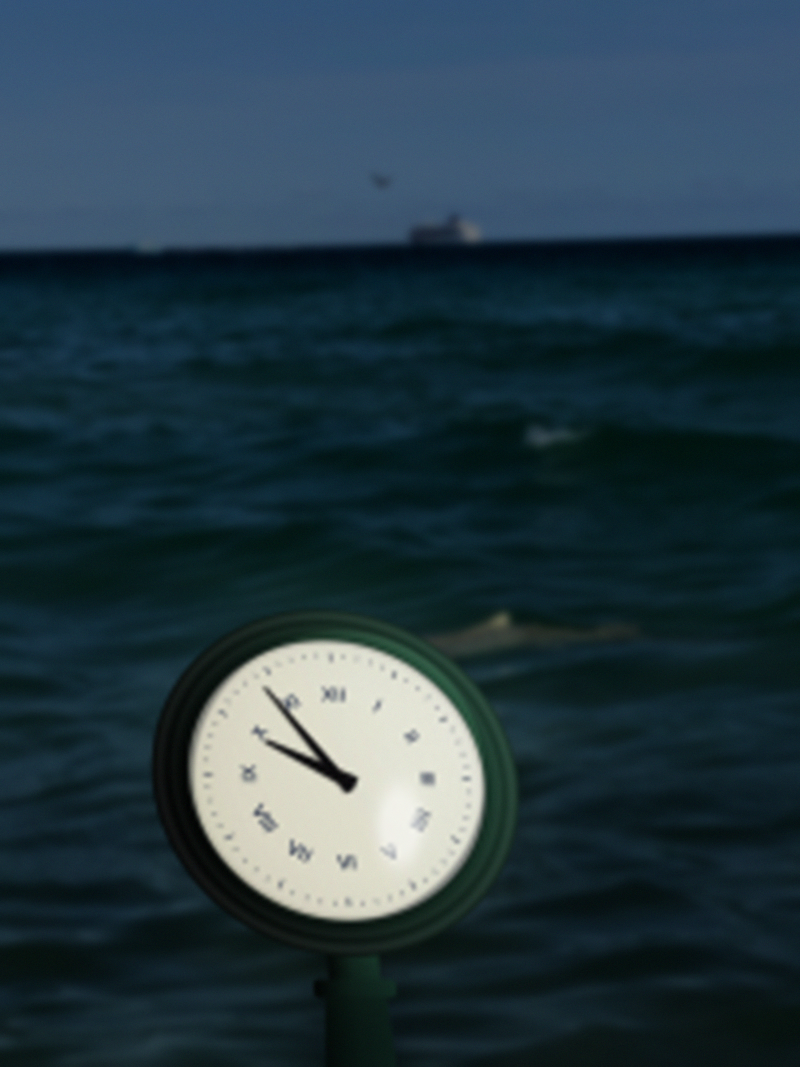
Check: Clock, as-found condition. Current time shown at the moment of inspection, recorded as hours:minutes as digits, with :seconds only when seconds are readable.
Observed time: 9:54
